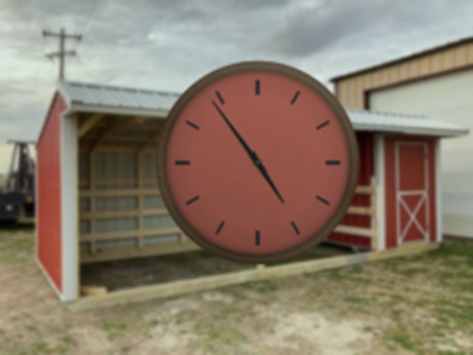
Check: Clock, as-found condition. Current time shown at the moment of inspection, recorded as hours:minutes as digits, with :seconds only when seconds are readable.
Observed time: 4:54
